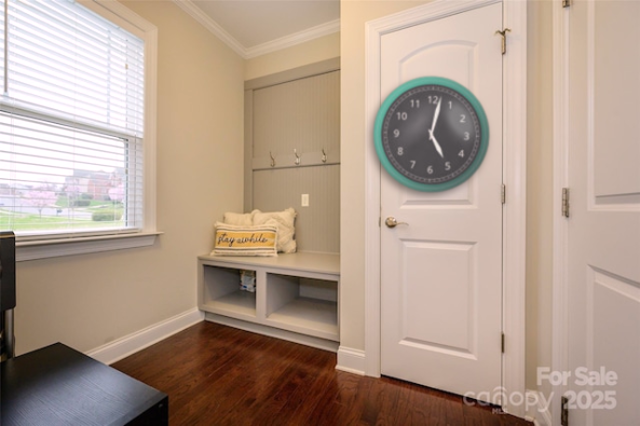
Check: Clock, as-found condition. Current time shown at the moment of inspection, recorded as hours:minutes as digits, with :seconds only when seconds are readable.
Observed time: 5:02
